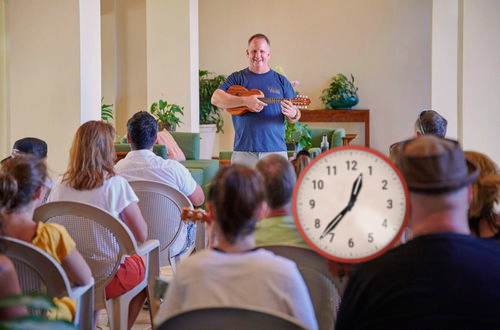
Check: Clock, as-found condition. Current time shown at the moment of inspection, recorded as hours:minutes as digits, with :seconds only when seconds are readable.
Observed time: 12:37
